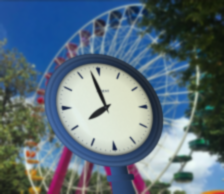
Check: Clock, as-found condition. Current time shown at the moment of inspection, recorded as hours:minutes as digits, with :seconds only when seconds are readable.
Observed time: 7:58
